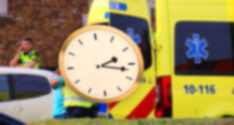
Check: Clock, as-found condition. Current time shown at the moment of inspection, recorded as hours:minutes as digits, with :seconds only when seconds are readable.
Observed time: 2:17
